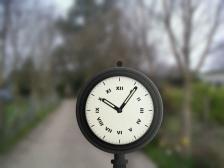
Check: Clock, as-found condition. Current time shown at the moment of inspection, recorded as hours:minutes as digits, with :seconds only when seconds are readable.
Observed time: 10:06
